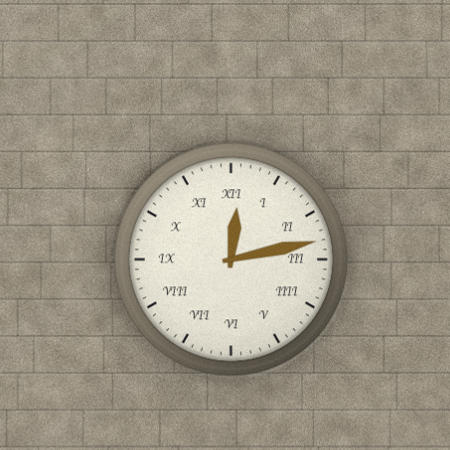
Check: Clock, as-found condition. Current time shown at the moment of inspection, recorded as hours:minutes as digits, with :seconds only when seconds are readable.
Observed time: 12:13
